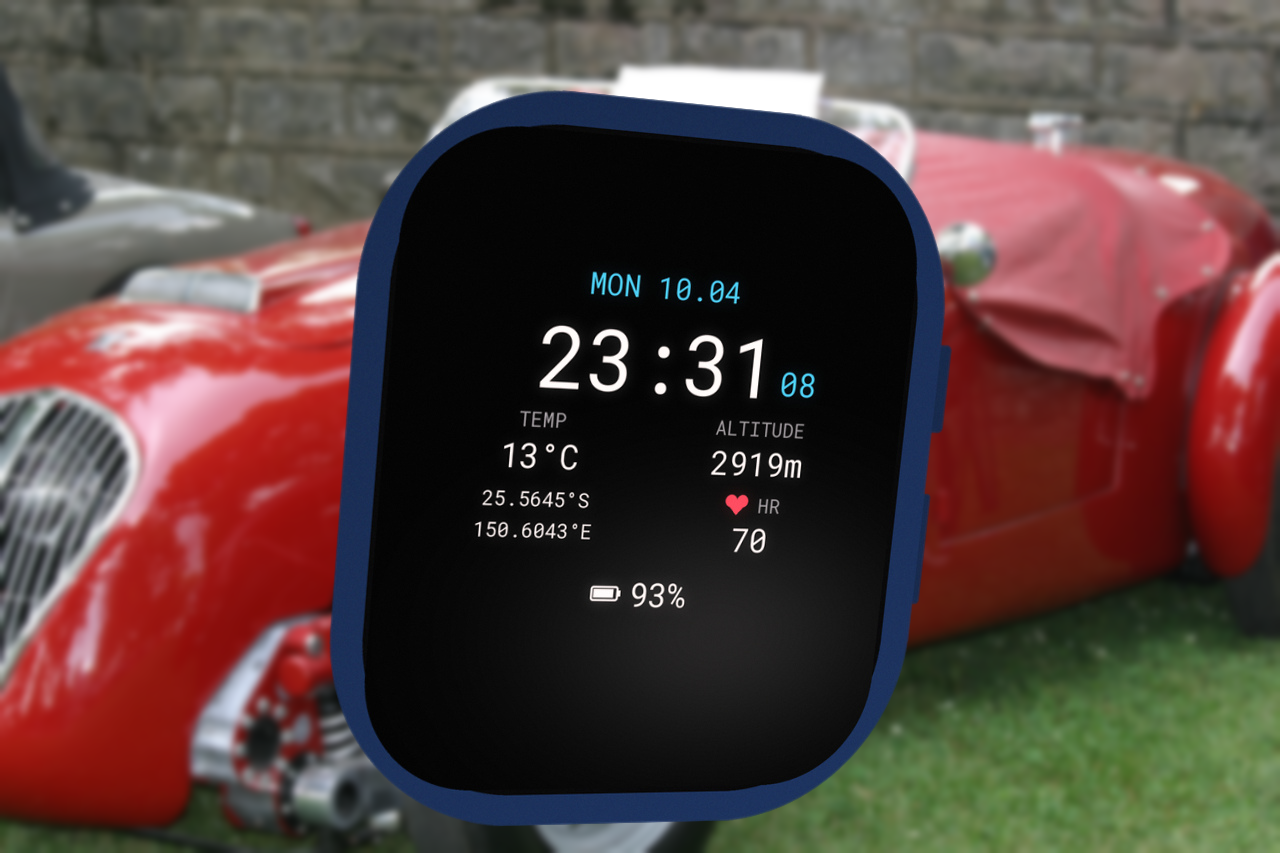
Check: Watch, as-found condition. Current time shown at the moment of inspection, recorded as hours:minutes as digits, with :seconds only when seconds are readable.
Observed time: 23:31:08
